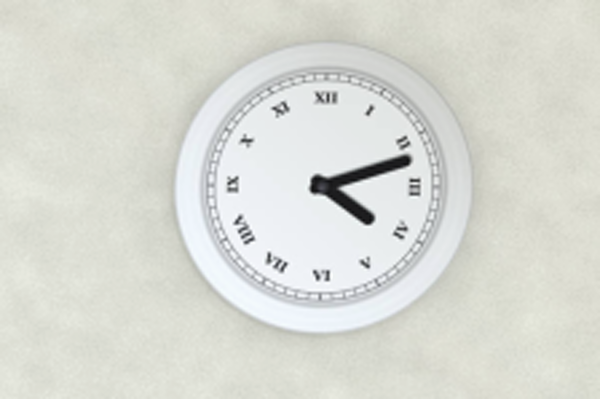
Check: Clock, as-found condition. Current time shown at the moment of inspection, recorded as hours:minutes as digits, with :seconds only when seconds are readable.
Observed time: 4:12
